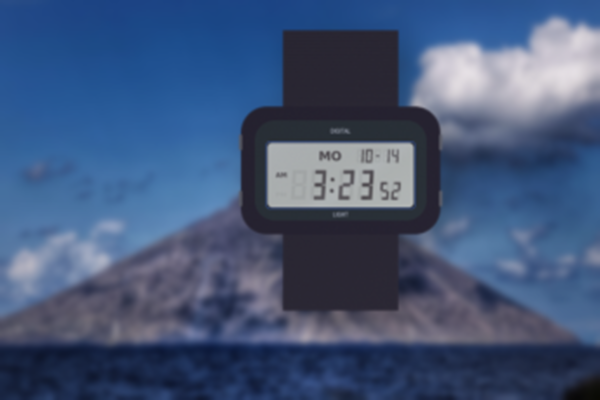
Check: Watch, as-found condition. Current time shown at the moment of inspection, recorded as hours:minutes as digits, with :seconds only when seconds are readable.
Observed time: 3:23:52
